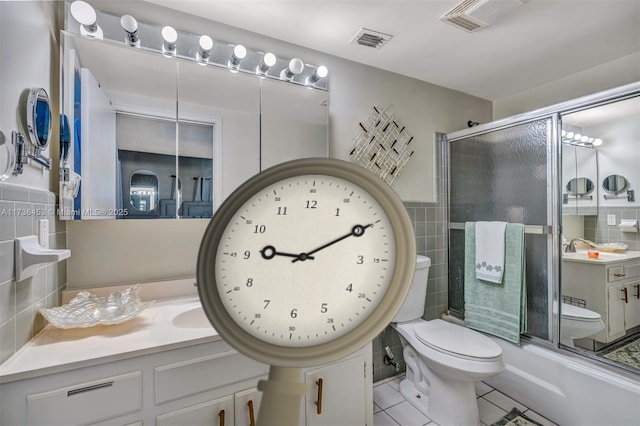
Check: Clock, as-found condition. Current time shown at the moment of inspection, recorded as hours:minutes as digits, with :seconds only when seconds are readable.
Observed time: 9:10
